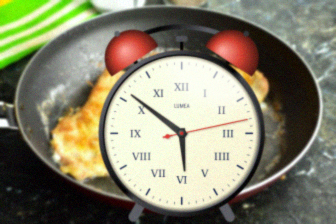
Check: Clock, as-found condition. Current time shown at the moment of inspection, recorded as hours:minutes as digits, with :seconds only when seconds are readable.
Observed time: 5:51:13
